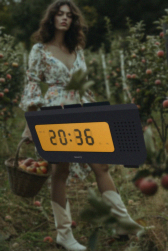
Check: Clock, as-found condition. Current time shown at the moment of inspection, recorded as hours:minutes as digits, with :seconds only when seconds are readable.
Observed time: 20:36
